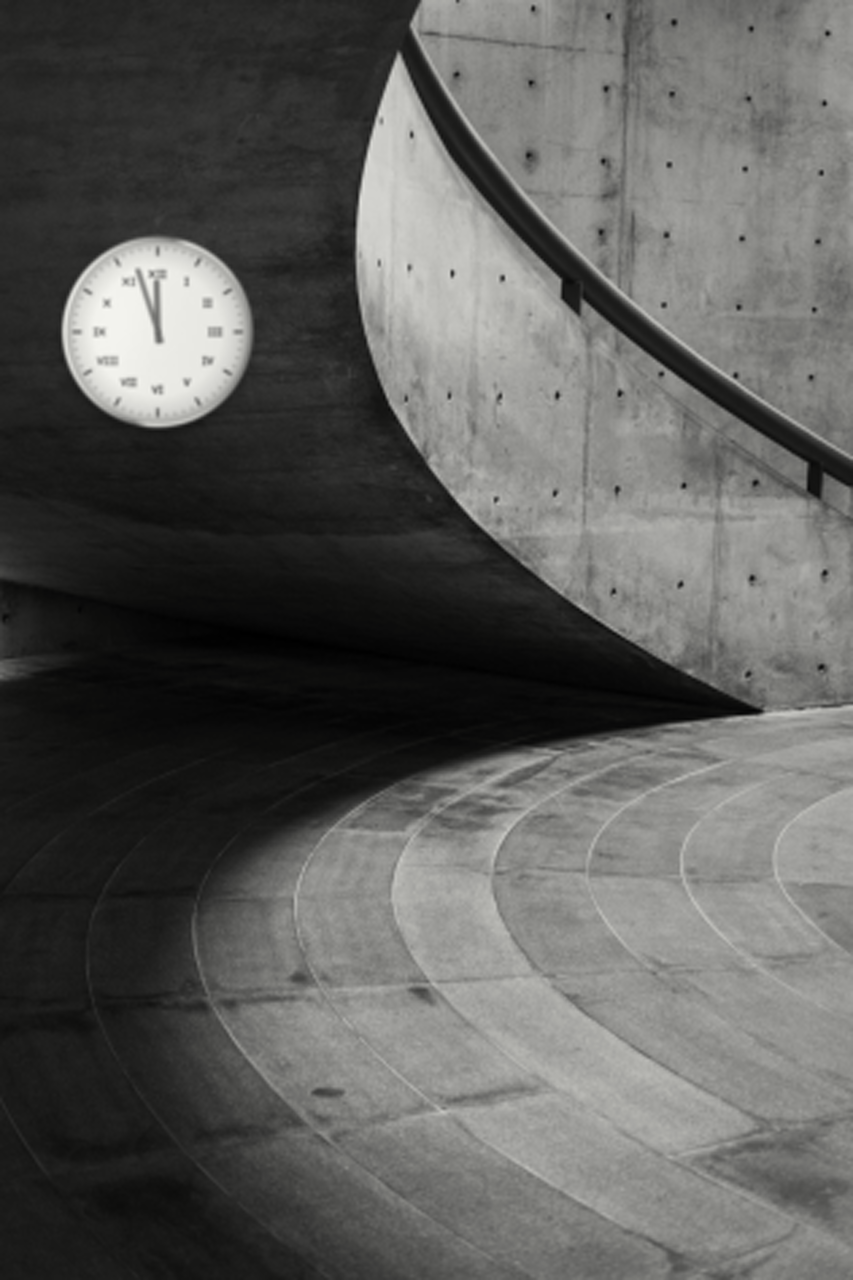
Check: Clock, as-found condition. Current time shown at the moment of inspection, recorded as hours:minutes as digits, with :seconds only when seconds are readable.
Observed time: 11:57
